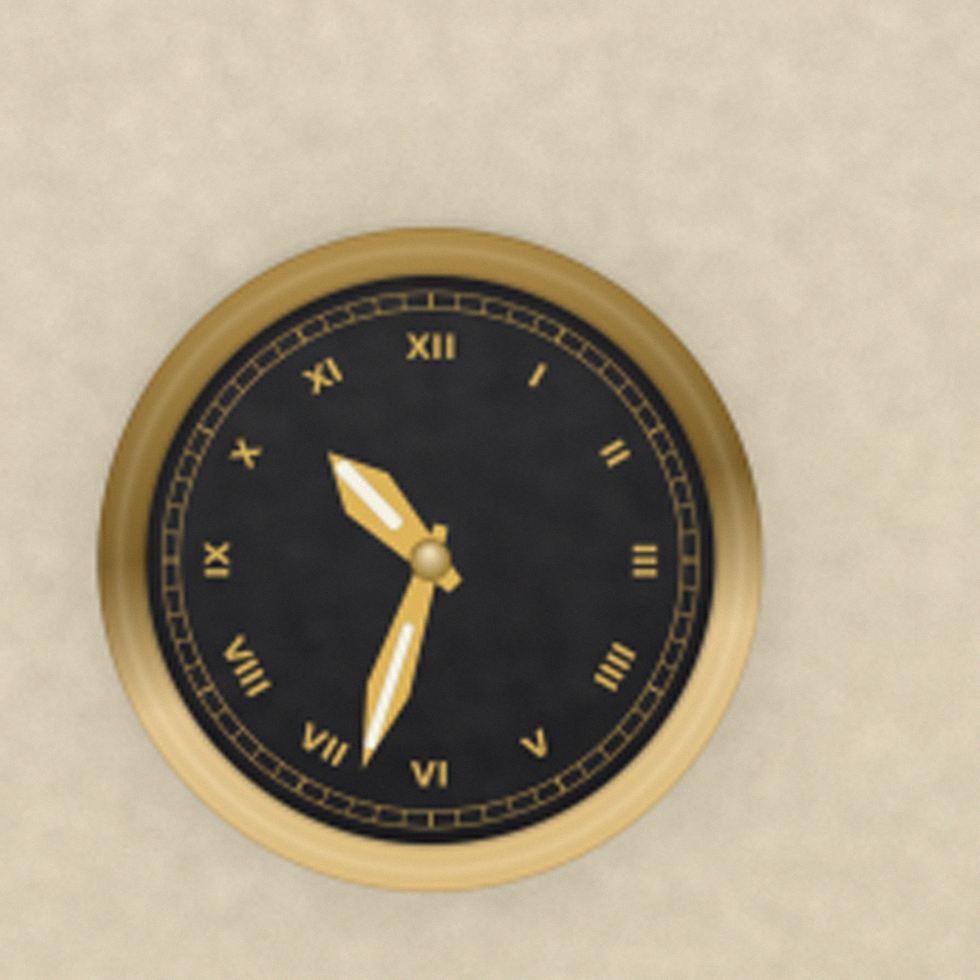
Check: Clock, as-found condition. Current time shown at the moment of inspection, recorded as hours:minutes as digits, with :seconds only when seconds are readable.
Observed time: 10:33
